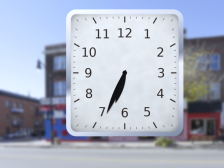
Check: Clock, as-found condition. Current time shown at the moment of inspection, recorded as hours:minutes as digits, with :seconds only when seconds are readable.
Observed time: 6:34
